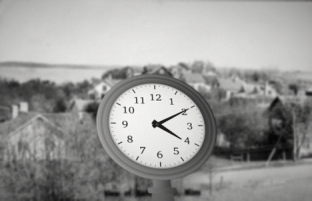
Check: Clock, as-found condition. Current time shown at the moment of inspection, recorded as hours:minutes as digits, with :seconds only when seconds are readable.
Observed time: 4:10
